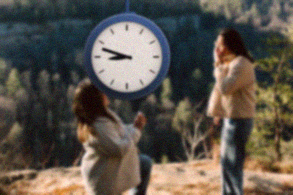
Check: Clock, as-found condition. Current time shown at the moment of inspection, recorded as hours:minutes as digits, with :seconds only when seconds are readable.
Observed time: 8:48
